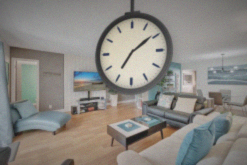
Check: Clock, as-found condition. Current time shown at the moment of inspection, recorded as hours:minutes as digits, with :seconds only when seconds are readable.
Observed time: 7:09
